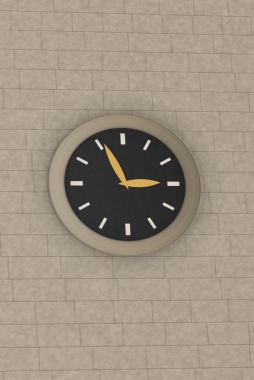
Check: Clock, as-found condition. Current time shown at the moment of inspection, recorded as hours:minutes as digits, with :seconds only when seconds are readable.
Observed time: 2:56
